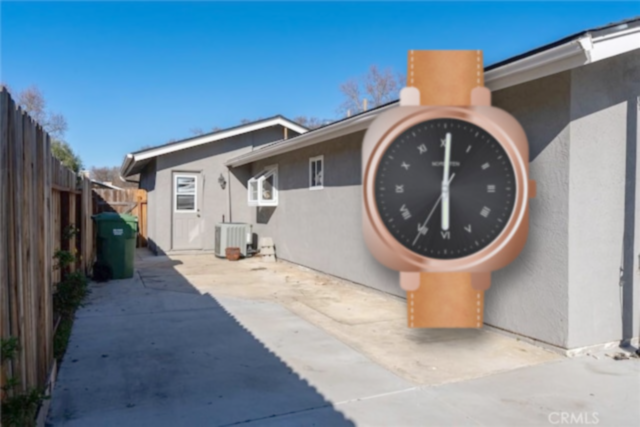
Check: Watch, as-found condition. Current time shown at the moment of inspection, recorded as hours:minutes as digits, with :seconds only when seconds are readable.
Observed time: 6:00:35
